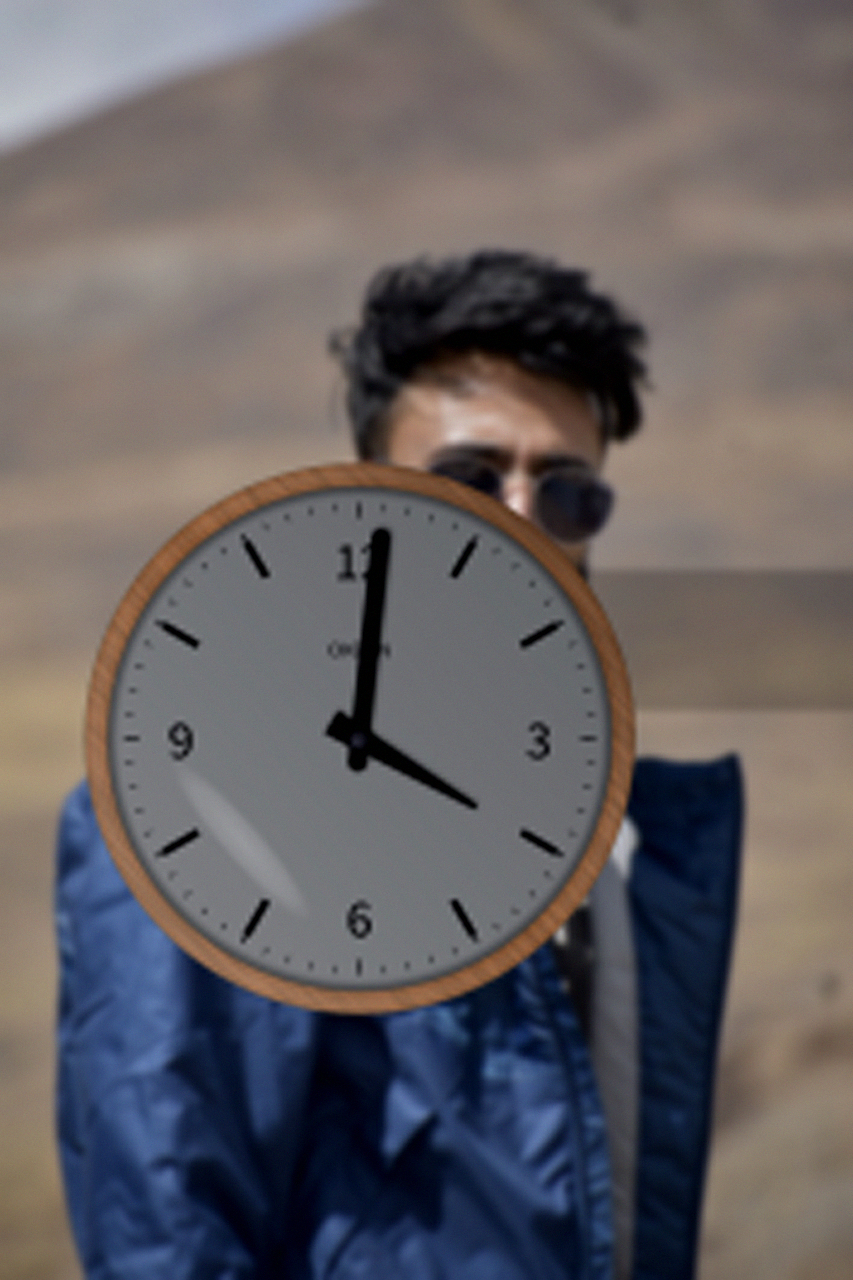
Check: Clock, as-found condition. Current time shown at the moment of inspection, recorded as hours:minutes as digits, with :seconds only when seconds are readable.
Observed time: 4:01
